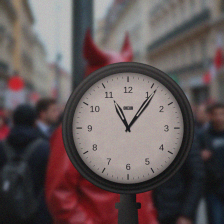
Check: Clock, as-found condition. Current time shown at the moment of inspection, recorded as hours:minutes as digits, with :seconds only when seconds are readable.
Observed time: 11:06
